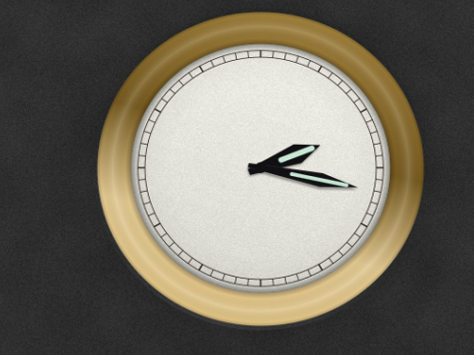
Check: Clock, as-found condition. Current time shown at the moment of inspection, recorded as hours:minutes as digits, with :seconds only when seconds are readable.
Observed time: 2:17
